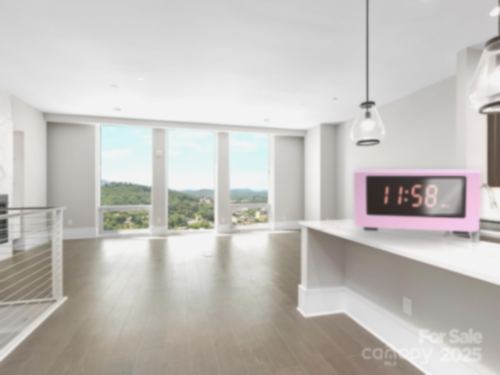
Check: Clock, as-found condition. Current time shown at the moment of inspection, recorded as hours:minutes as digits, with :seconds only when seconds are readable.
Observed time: 11:58
